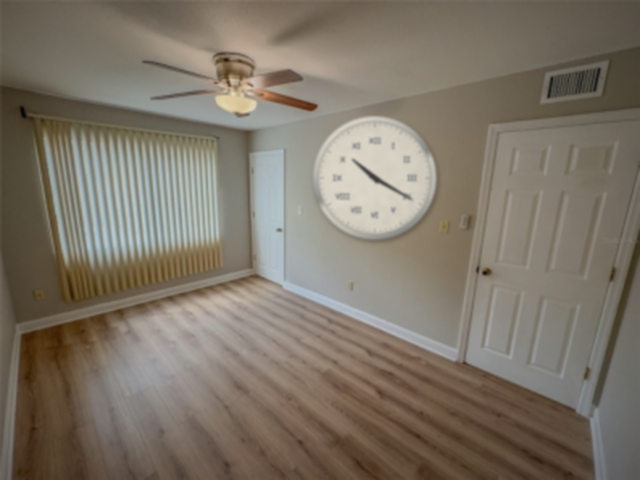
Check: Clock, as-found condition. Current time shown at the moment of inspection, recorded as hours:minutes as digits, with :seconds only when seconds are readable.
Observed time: 10:20
